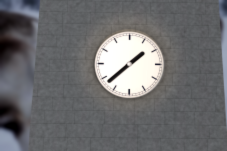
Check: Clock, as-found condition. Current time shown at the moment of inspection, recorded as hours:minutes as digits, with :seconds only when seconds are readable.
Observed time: 1:38
